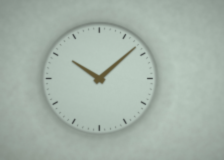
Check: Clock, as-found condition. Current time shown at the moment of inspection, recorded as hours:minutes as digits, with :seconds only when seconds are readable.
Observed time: 10:08
